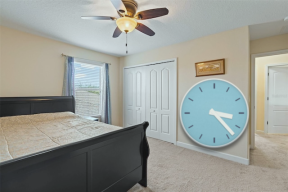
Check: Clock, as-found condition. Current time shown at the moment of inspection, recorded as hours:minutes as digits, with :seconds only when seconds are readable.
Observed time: 3:23
